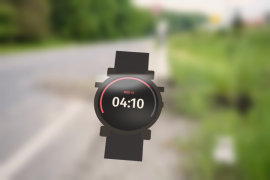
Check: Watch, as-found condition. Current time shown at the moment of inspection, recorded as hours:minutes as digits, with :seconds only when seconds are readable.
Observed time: 4:10
